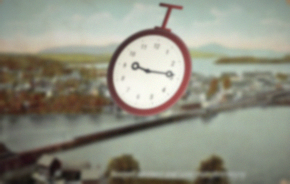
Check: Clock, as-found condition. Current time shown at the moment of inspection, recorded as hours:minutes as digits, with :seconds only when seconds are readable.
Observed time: 9:14
